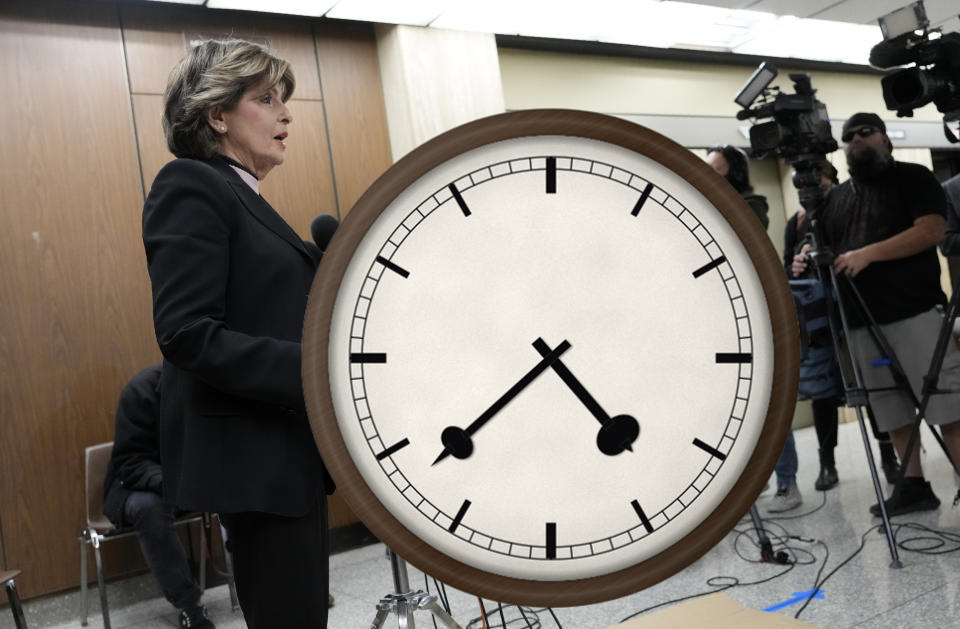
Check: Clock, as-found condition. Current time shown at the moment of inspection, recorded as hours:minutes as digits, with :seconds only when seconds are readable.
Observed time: 4:38
